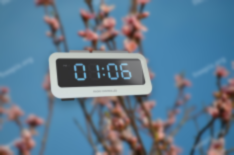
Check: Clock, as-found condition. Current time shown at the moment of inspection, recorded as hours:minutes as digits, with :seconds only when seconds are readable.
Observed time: 1:06
